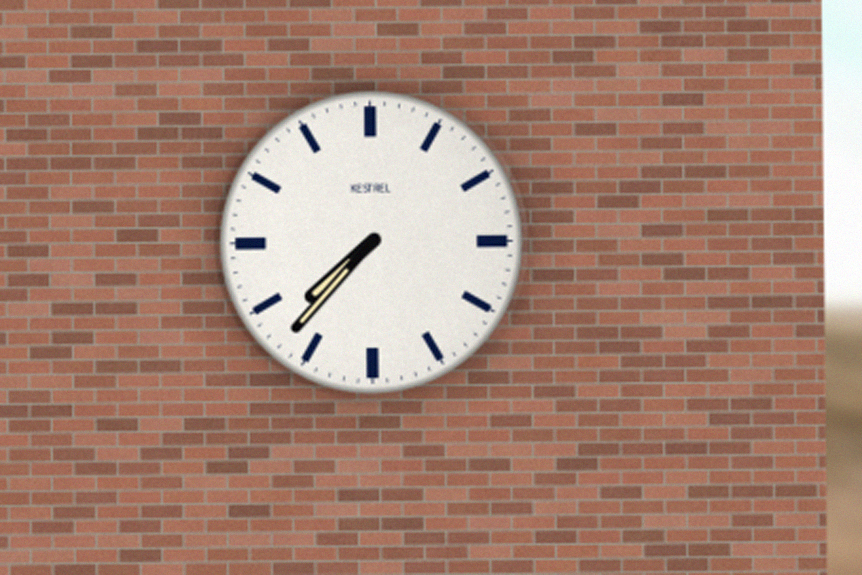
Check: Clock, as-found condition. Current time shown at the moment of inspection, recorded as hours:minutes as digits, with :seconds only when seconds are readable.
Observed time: 7:37
